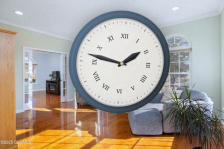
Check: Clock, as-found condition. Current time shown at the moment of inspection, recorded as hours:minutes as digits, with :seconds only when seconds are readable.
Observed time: 1:47
